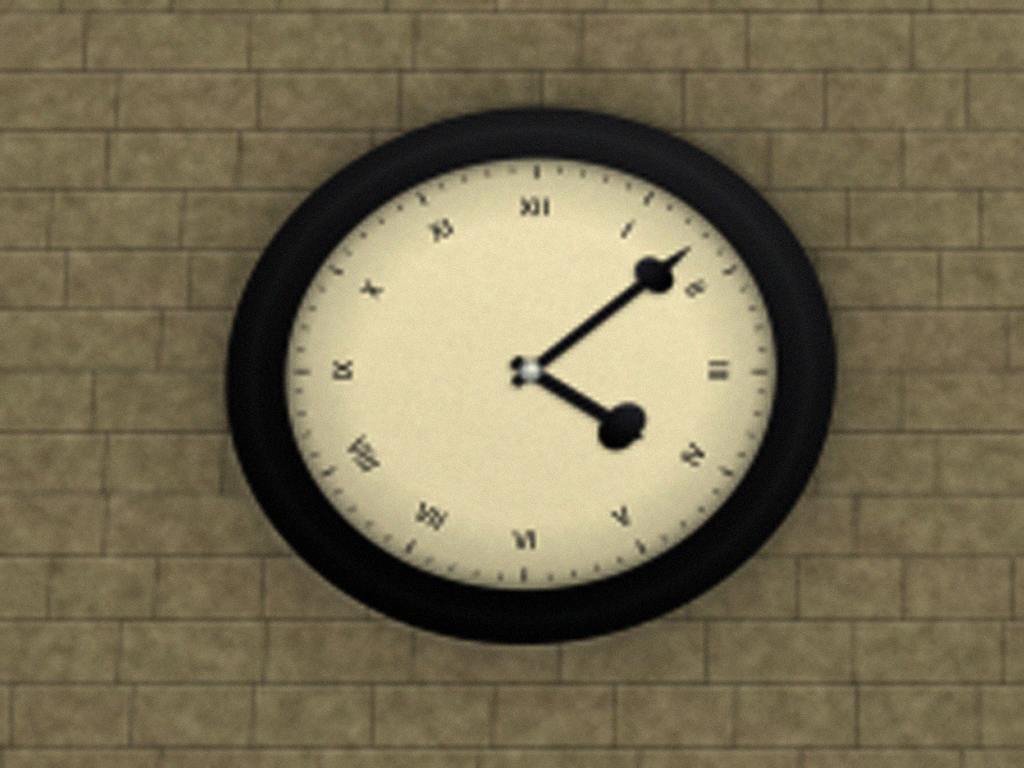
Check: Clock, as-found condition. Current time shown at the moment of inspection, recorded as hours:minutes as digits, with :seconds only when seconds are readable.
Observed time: 4:08
